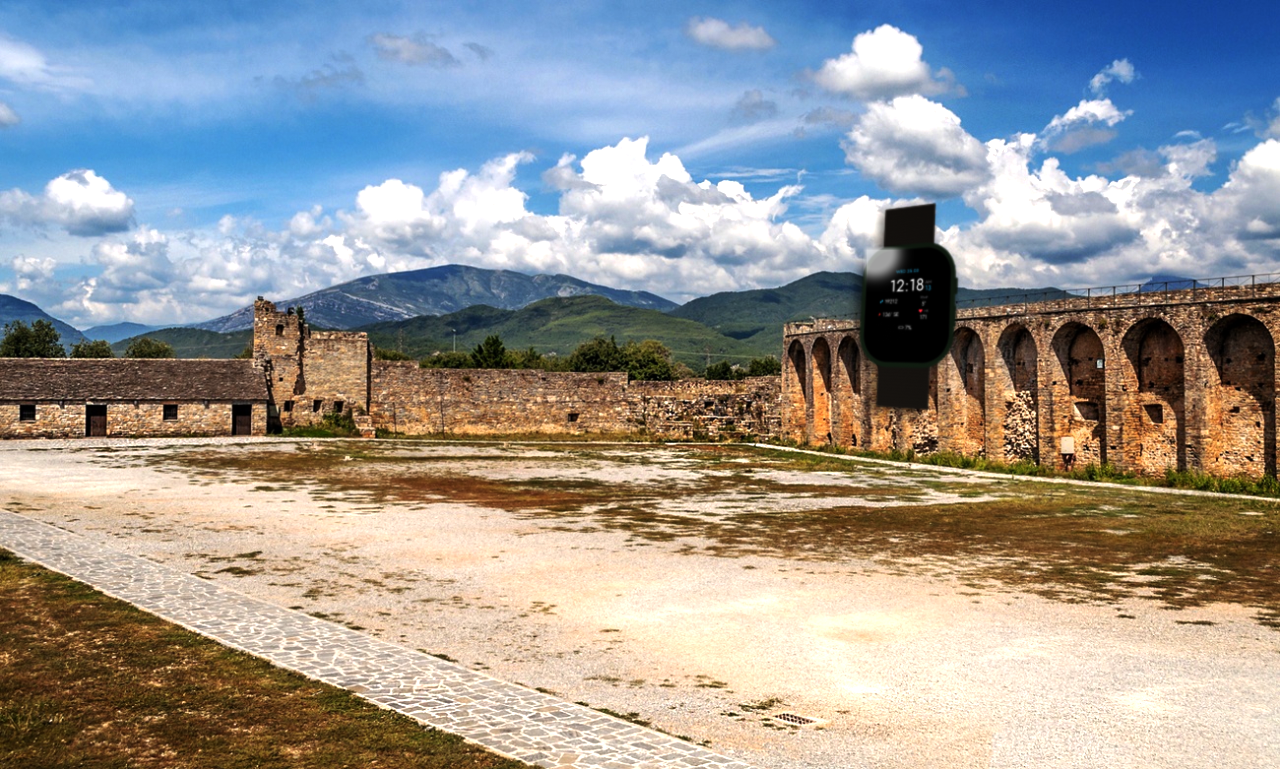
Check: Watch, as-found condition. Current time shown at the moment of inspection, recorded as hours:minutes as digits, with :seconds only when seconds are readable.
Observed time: 12:18
